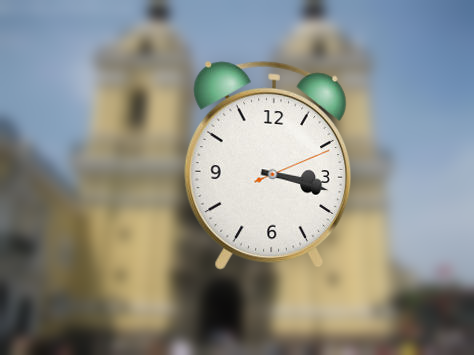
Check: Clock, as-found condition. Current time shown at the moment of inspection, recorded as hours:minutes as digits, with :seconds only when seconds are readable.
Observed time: 3:17:11
